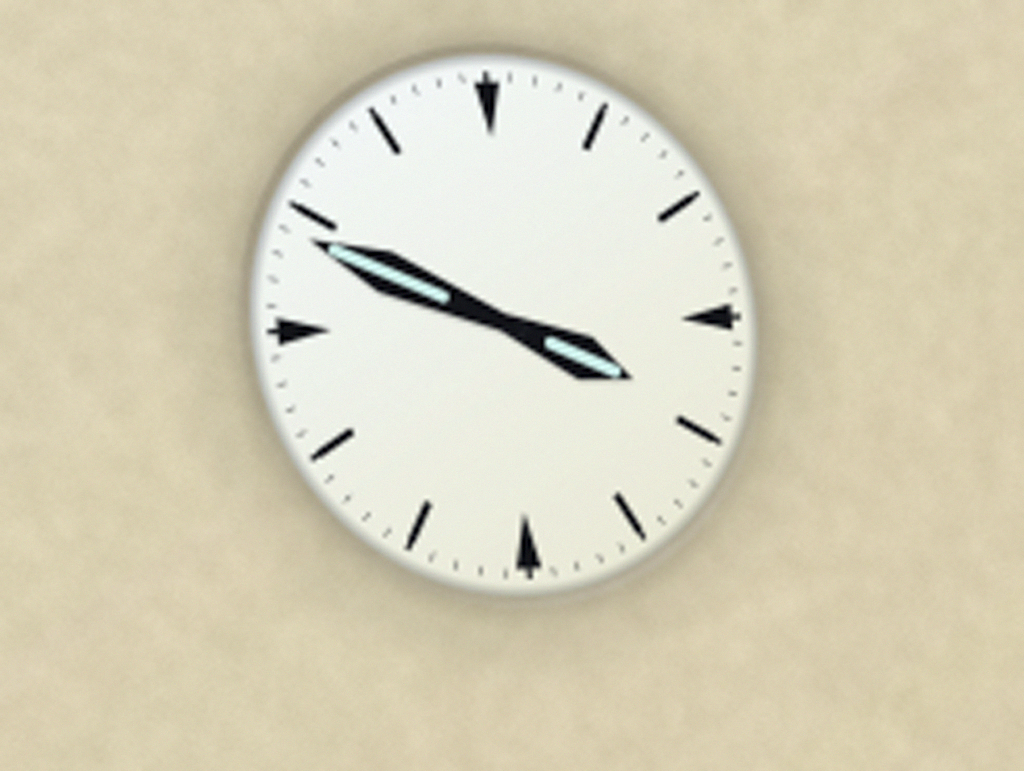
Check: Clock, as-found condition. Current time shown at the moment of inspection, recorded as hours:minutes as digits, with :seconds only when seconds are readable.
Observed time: 3:49
